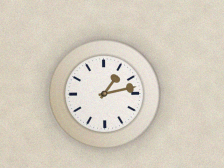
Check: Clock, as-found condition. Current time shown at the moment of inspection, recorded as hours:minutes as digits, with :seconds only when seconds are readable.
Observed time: 1:13
